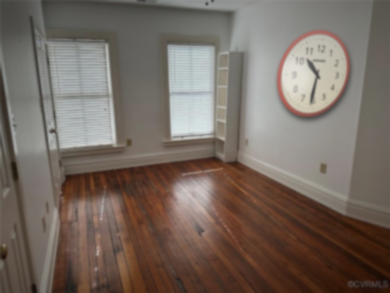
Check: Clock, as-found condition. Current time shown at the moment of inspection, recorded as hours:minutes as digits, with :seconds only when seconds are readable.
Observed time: 10:31
